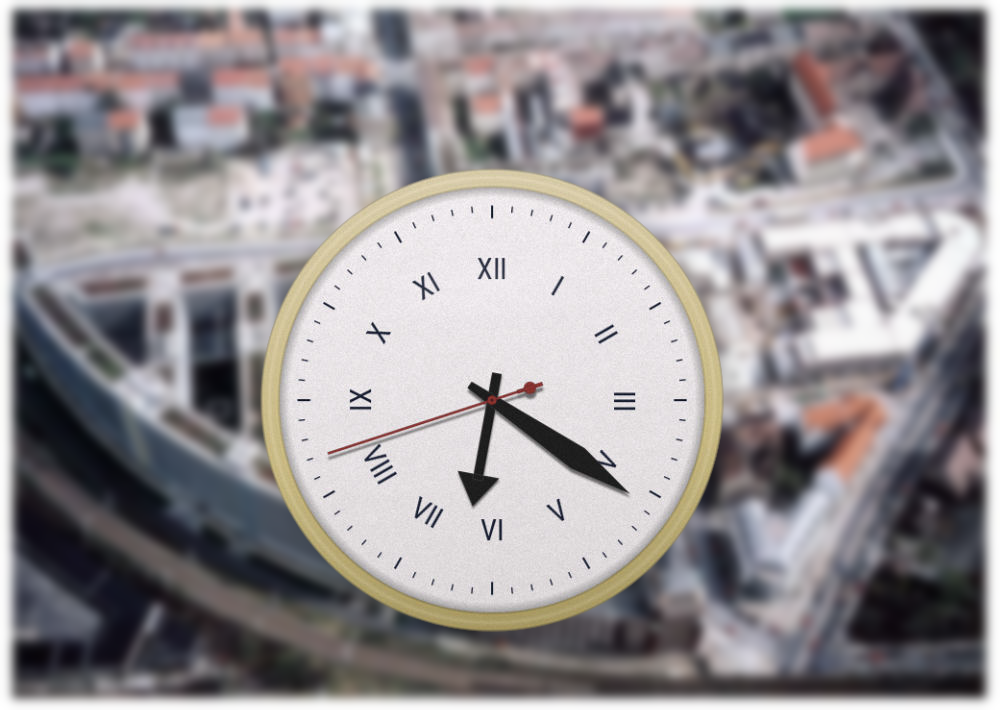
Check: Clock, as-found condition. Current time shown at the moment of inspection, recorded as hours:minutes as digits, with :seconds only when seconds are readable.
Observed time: 6:20:42
